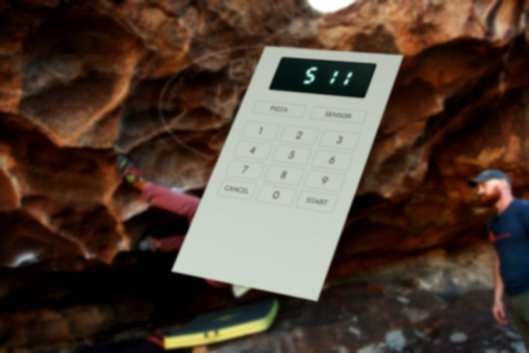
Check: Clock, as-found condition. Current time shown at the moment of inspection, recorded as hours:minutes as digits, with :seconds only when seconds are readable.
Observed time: 5:11
